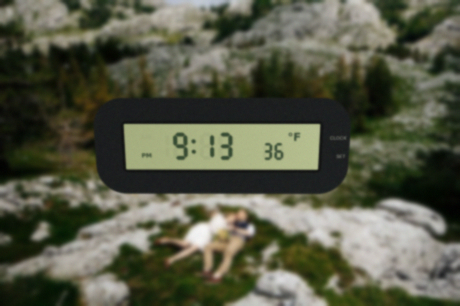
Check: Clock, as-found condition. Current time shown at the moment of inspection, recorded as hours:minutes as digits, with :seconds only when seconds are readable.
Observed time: 9:13
